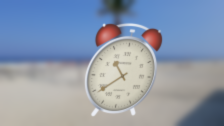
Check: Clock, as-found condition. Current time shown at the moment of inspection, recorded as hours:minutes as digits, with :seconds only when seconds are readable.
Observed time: 10:39
